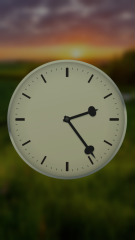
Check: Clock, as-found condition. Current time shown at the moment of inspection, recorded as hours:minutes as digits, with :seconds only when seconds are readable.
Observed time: 2:24
